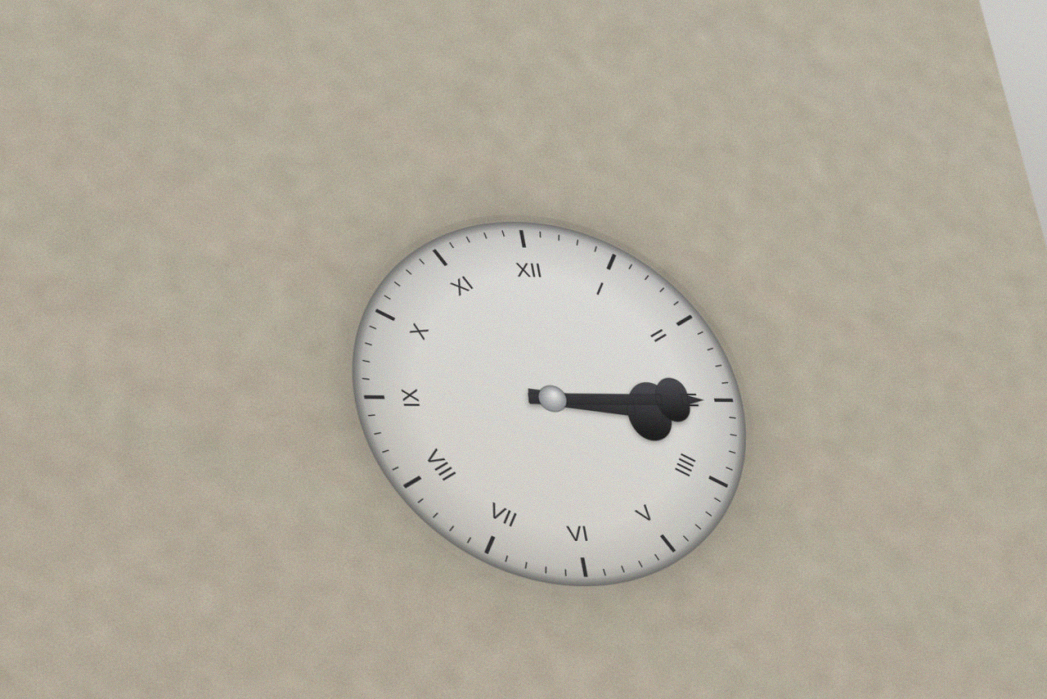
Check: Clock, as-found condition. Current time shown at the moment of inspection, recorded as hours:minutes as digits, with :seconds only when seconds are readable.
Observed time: 3:15
